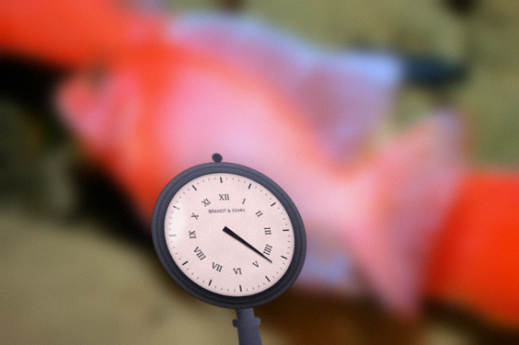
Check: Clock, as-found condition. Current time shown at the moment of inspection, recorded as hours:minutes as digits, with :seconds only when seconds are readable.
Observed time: 4:22
